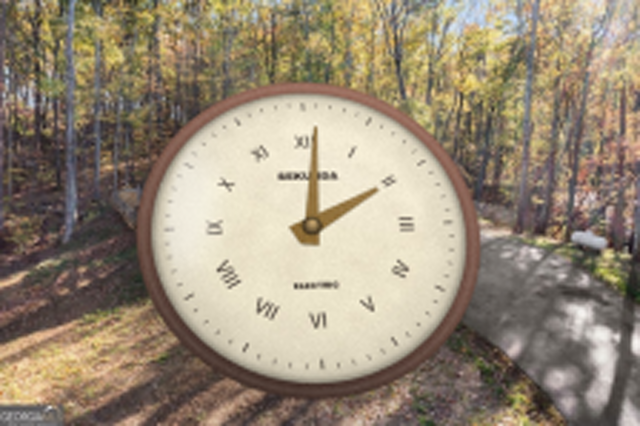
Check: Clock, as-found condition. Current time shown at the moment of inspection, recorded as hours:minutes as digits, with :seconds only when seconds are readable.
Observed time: 2:01
